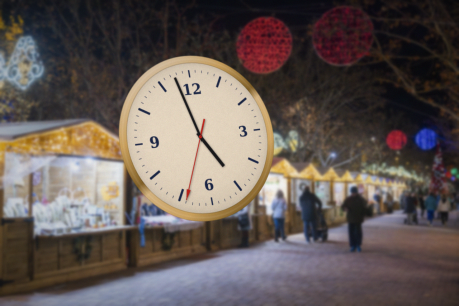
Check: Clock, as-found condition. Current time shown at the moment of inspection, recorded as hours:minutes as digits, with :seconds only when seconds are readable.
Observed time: 4:57:34
